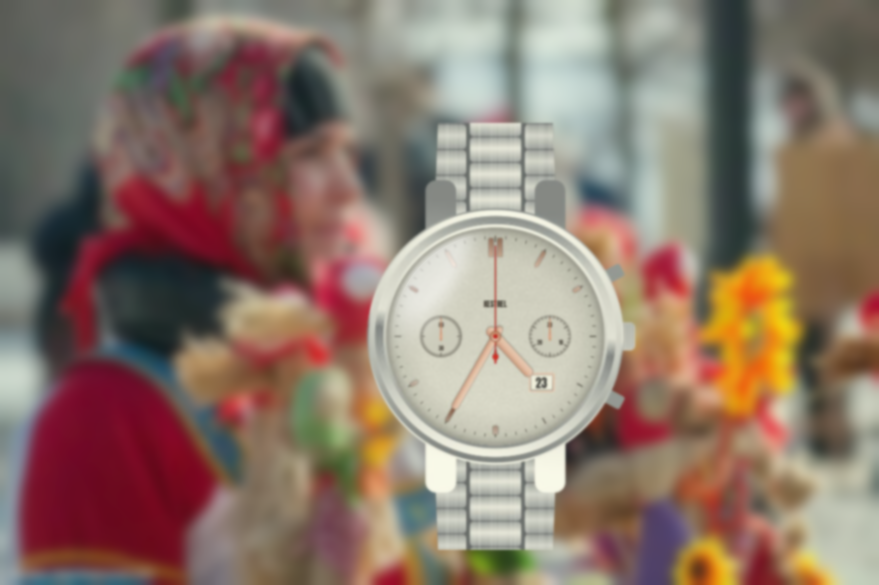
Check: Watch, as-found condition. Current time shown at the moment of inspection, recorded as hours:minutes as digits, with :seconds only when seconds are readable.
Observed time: 4:35
